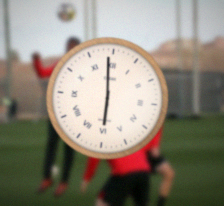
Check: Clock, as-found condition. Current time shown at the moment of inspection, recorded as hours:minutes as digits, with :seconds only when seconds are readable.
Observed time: 5:59
